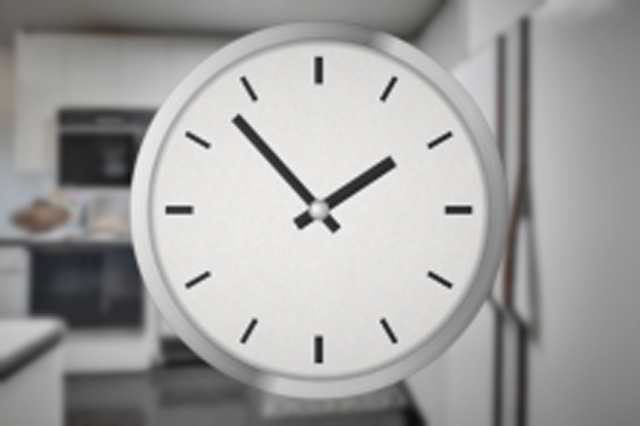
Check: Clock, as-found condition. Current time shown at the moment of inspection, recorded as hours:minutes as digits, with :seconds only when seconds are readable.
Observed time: 1:53
